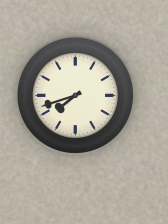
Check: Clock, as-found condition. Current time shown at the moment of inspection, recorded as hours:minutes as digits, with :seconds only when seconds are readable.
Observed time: 7:42
